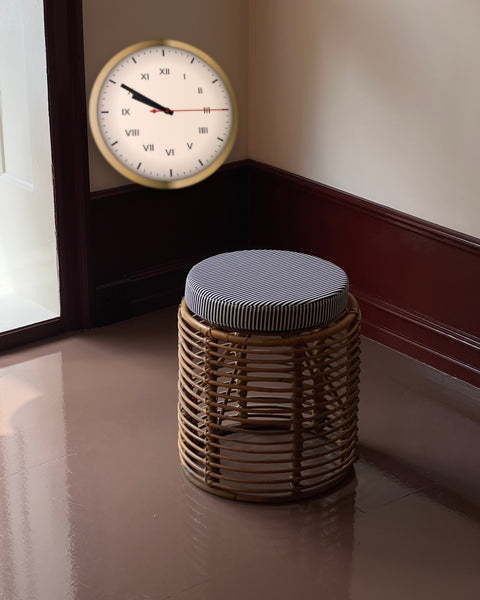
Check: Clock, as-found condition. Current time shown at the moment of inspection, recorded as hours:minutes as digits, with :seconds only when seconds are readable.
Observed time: 9:50:15
